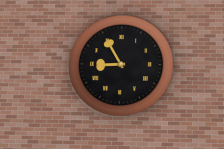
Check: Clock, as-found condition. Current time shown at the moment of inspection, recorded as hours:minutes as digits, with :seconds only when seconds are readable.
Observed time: 8:55
